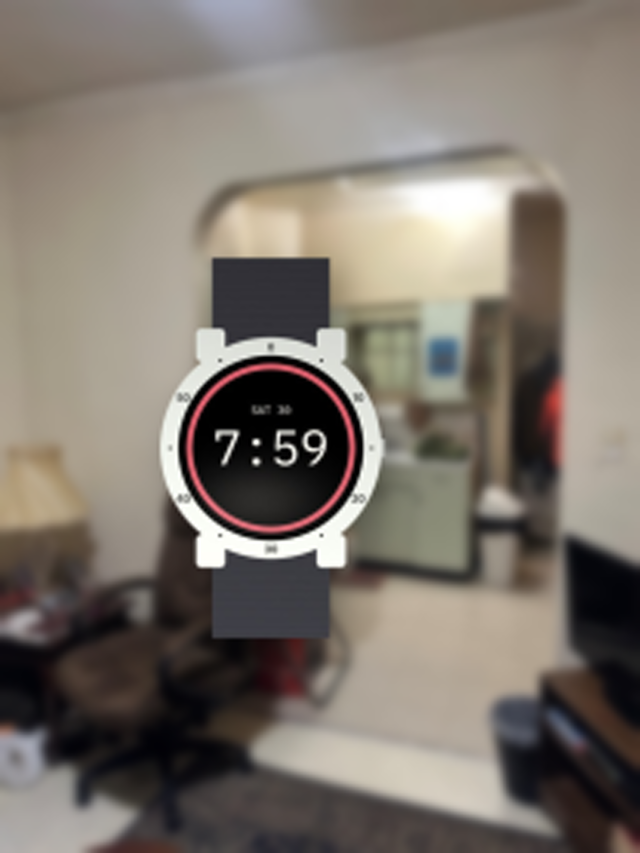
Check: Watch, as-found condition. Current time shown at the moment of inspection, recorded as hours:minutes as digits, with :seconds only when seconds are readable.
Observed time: 7:59
